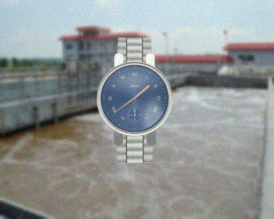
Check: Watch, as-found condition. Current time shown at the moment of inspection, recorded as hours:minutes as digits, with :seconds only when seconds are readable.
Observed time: 1:39
